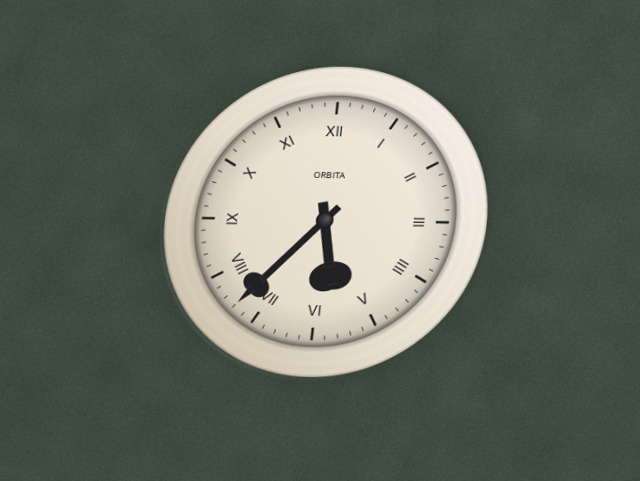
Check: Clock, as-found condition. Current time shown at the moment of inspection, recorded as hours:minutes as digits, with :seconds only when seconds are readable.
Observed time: 5:37
